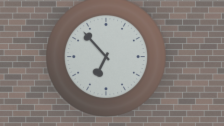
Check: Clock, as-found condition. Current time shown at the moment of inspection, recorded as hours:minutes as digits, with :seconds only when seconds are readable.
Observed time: 6:53
